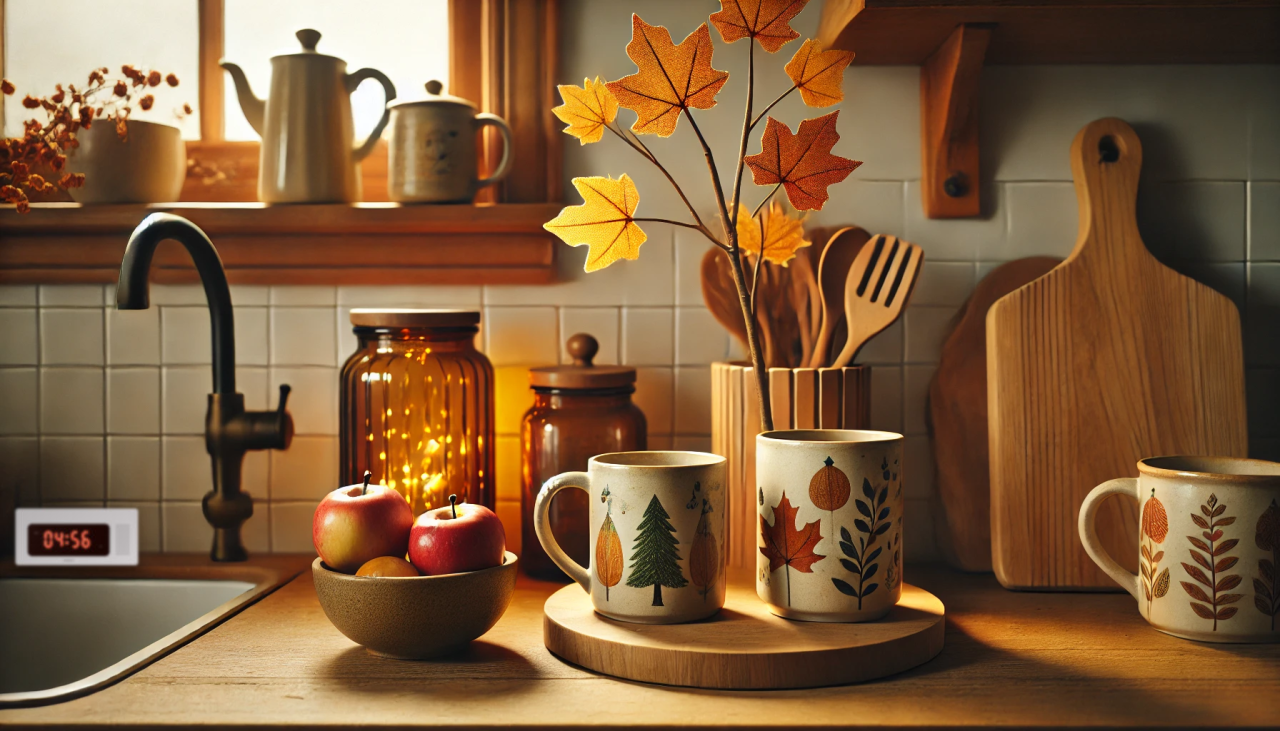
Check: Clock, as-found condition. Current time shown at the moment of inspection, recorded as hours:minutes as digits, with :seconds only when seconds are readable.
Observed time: 4:56
